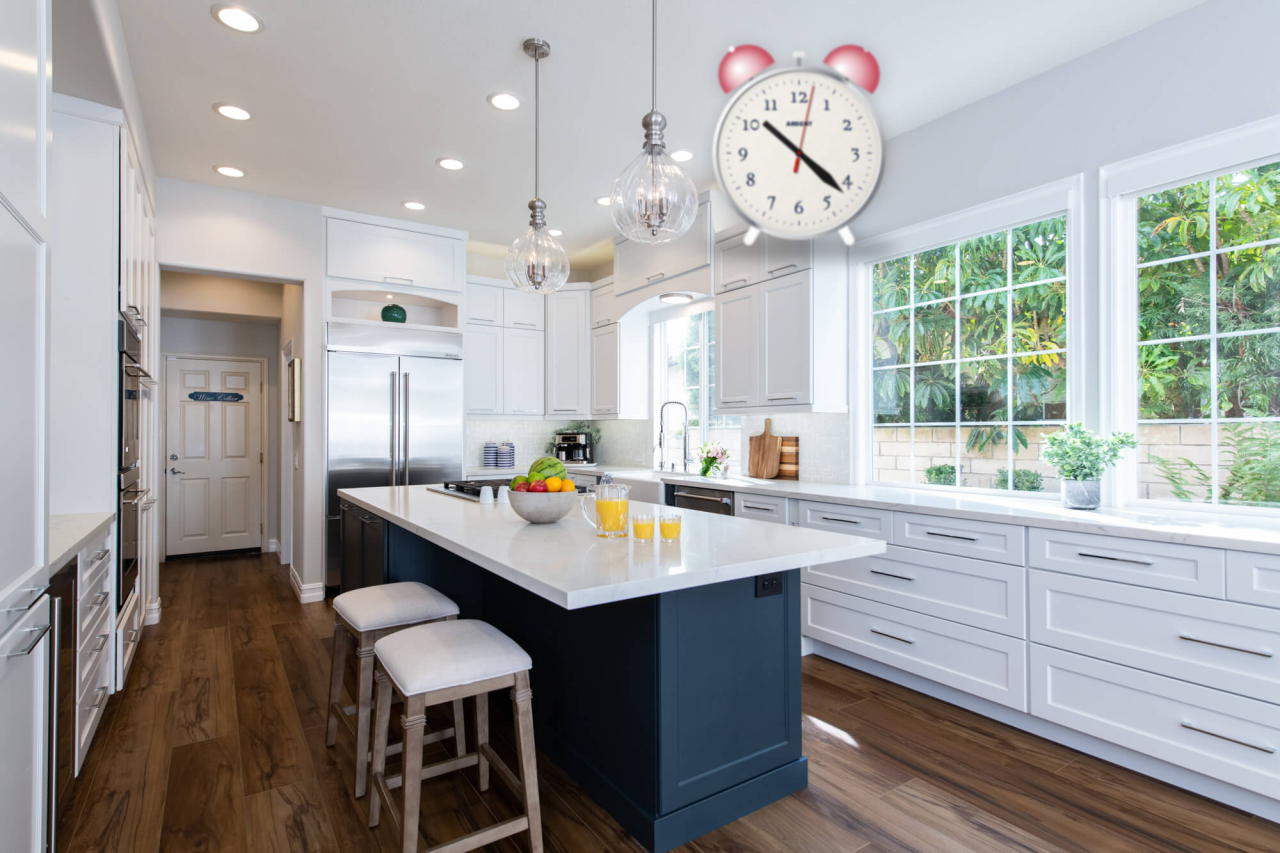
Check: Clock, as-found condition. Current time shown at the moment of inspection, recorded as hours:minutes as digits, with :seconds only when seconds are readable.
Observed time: 10:22:02
